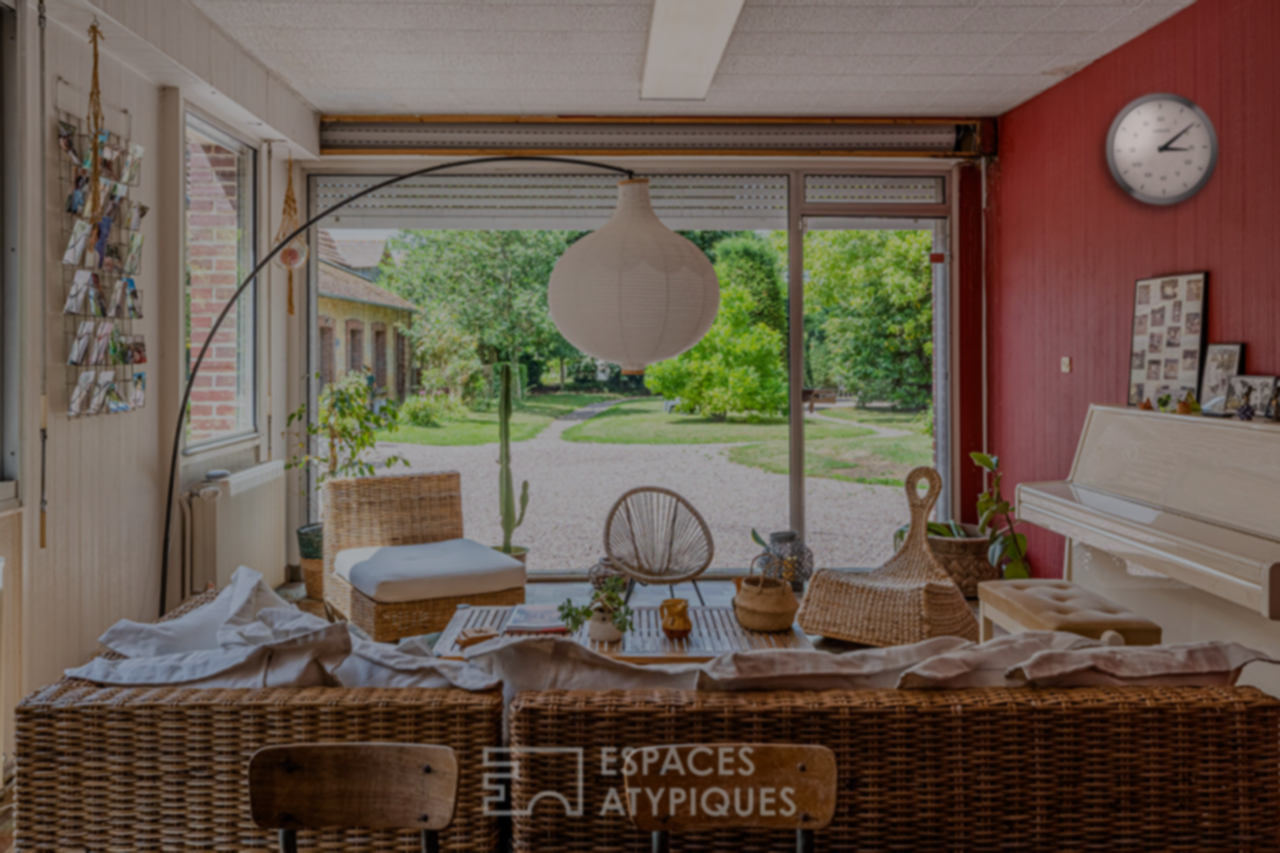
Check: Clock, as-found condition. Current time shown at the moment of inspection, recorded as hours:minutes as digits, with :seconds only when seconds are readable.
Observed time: 3:09
